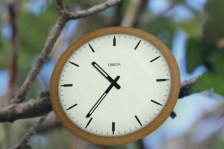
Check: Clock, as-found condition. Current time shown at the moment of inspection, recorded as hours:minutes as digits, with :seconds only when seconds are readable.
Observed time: 10:36
